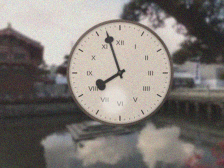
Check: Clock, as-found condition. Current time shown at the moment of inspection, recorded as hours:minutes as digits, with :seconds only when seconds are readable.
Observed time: 7:57
